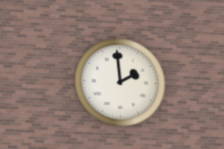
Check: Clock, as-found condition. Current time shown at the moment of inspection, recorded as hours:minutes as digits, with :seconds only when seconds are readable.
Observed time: 1:59
